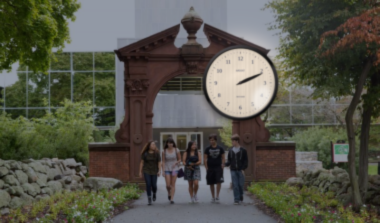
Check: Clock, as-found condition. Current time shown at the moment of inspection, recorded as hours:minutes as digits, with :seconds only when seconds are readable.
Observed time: 2:11
